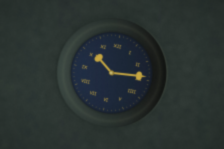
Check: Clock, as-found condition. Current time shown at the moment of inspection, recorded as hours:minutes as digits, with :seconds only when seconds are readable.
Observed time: 10:14
